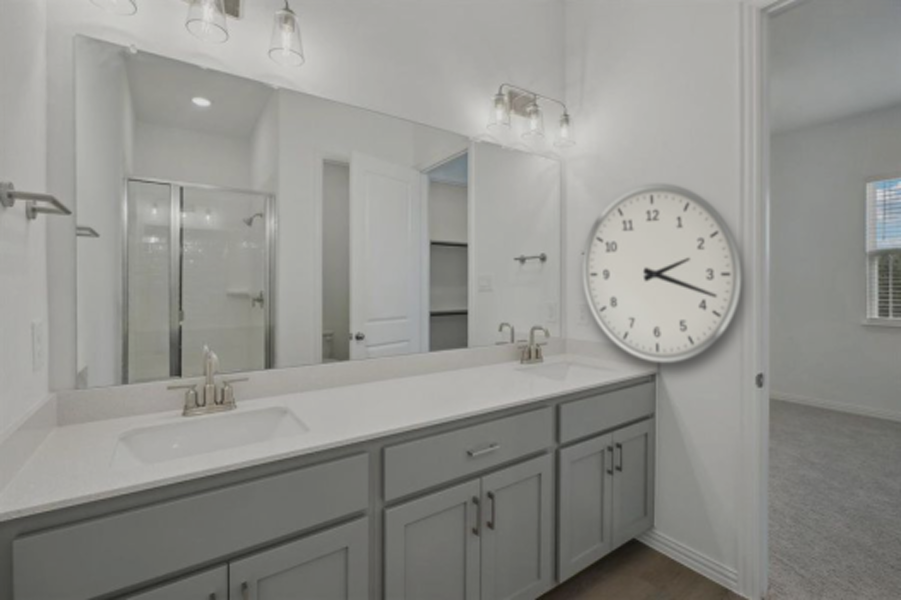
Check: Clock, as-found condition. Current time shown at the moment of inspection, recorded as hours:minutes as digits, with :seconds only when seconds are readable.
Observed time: 2:18
